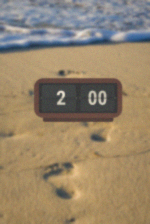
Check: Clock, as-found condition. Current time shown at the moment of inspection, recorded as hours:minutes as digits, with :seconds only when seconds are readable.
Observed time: 2:00
